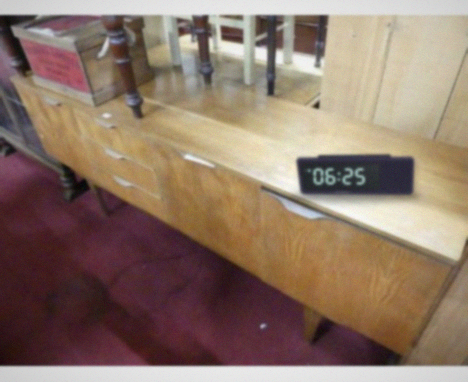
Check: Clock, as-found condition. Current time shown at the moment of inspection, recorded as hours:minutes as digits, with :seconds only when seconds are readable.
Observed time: 6:25
